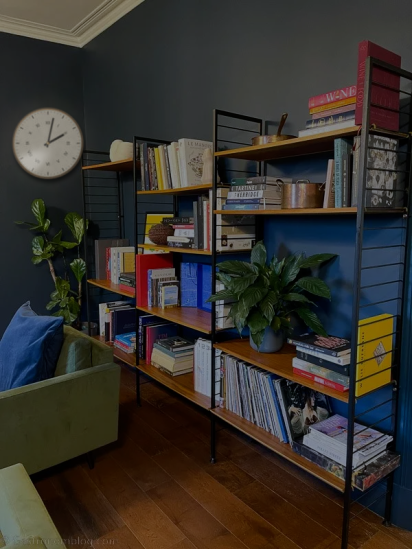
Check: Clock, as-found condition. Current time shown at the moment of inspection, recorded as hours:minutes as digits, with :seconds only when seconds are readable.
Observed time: 2:02
